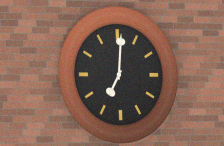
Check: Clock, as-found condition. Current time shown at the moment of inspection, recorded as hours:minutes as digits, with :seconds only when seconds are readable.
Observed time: 7:01
